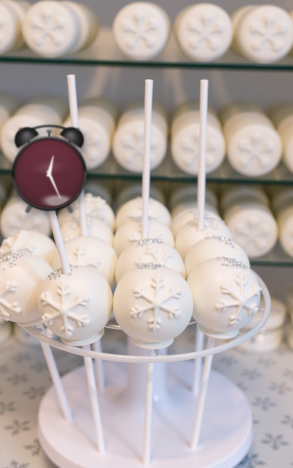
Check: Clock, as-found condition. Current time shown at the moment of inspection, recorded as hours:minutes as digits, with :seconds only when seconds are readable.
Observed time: 12:26
